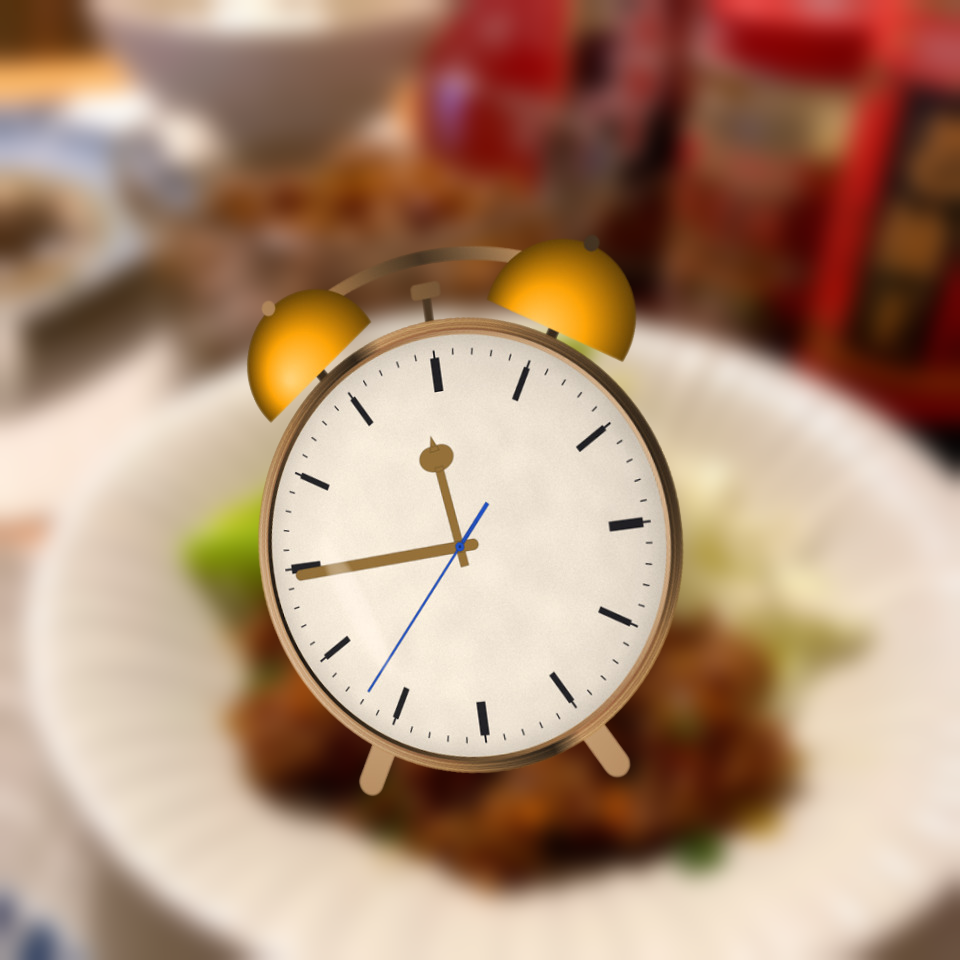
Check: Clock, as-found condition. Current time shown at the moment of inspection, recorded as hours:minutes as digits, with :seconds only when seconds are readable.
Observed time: 11:44:37
